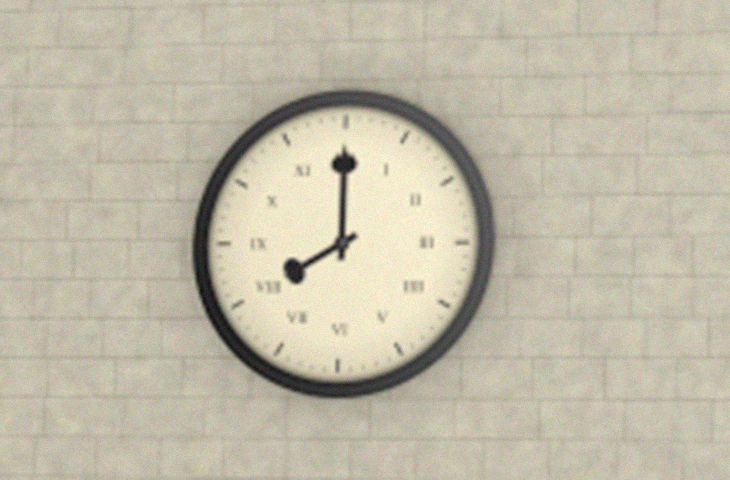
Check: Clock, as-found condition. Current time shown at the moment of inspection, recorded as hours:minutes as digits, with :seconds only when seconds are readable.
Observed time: 8:00
